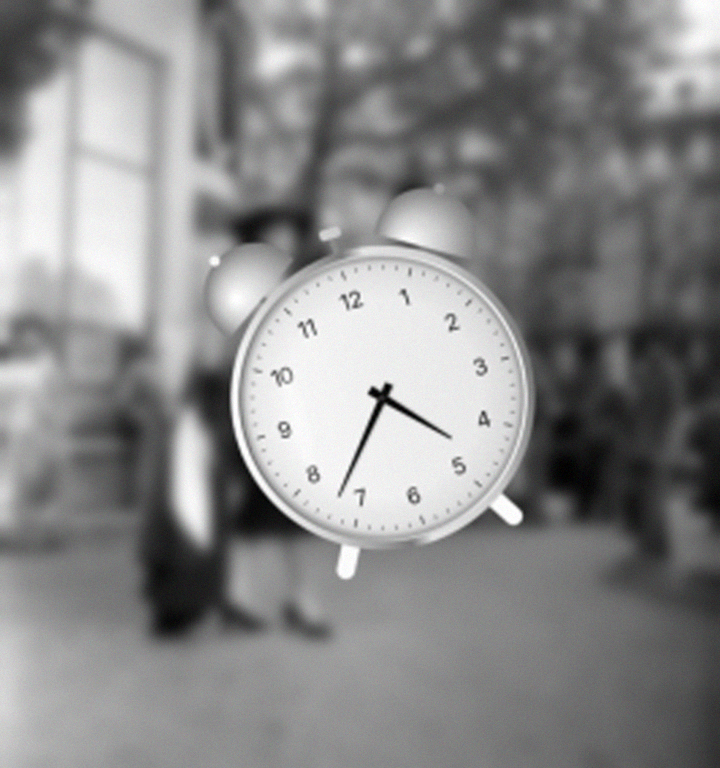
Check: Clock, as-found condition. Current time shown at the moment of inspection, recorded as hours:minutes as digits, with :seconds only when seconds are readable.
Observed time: 4:37
